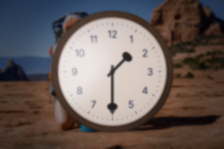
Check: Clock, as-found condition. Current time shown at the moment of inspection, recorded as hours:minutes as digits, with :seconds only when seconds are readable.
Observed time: 1:30
